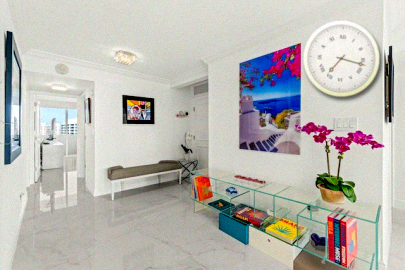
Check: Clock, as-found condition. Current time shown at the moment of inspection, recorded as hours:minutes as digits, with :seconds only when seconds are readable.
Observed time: 7:17
